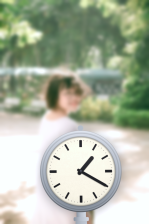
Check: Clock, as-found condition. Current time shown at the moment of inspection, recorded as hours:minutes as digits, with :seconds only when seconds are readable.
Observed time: 1:20
